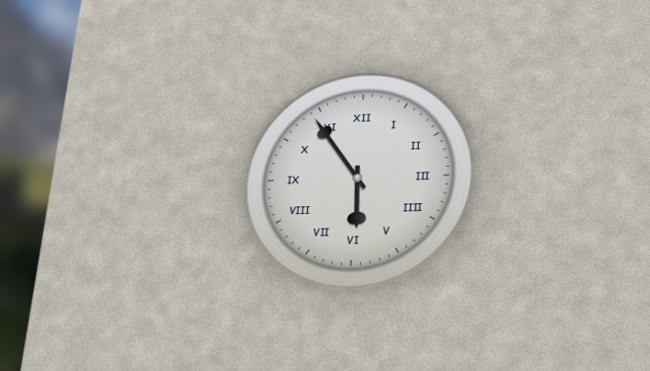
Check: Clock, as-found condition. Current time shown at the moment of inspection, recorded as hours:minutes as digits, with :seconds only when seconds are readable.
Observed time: 5:54
